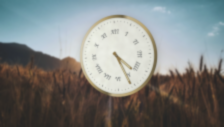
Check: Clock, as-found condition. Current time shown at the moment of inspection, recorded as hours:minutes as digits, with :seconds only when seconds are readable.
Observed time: 4:26
